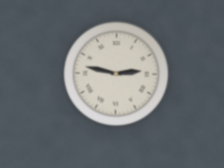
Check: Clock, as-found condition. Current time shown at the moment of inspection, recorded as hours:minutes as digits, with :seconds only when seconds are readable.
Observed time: 2:47
